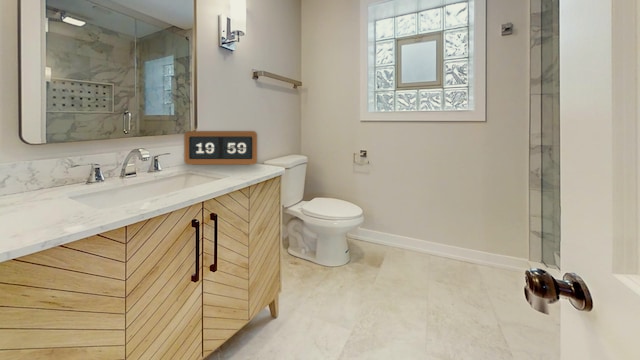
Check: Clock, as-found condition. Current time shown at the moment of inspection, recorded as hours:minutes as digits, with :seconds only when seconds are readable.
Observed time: 19:59
